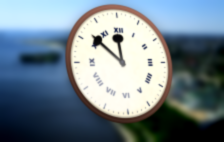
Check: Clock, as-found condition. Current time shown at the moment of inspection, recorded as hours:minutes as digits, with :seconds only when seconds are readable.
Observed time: 11:52
